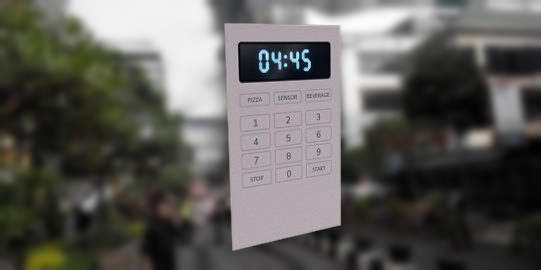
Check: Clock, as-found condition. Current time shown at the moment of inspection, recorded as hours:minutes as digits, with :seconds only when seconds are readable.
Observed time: 4:45
